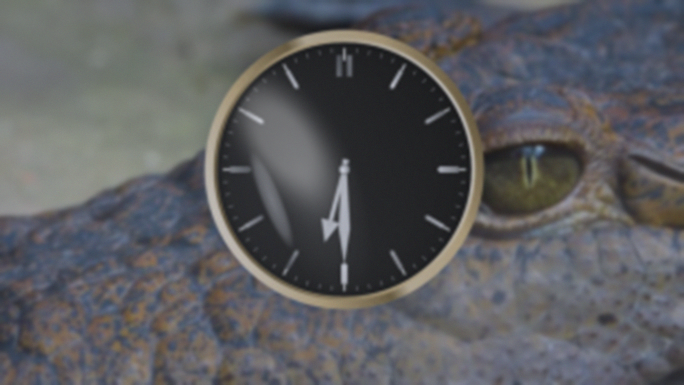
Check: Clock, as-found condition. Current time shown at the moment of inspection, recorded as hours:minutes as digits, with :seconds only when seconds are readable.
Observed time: 6:30
